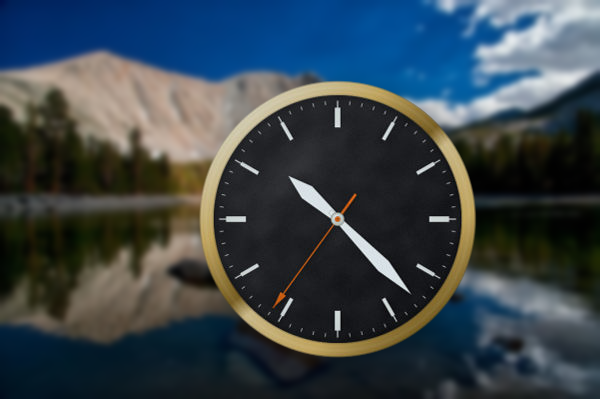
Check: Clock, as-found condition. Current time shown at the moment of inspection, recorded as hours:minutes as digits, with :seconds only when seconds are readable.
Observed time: 10:22:36
